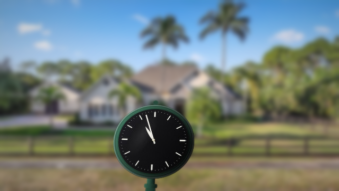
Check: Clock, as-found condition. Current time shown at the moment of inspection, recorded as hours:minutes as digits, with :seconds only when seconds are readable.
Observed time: 10:57
